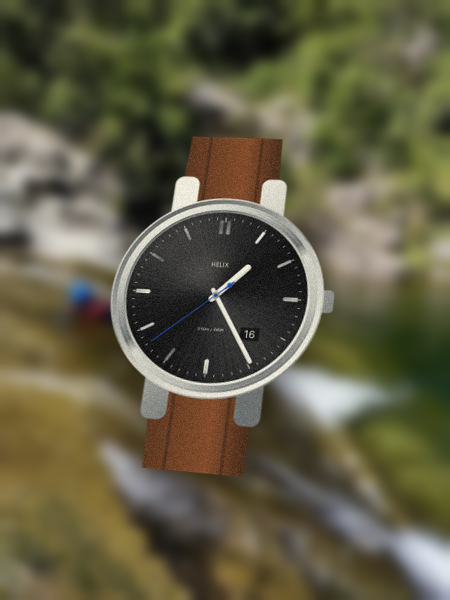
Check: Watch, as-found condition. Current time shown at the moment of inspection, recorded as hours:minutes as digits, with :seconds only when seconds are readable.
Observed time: 1:24:38
